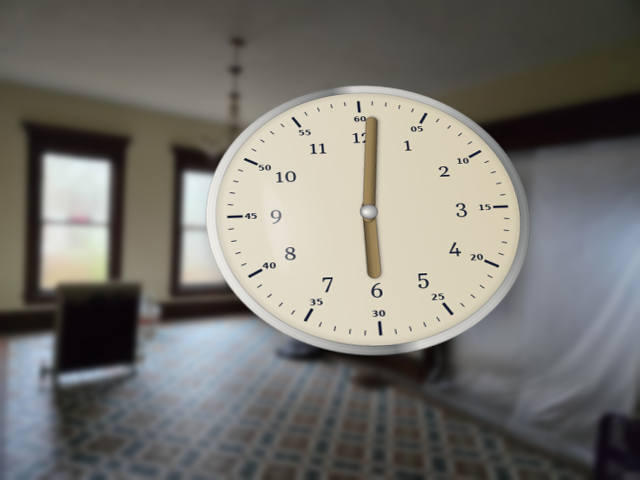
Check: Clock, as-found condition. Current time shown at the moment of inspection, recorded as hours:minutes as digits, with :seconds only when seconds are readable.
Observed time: 6:01
